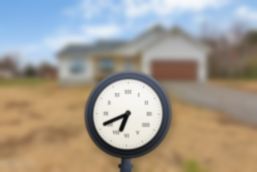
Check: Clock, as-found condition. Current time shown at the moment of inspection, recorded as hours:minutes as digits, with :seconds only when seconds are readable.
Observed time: 6:41
